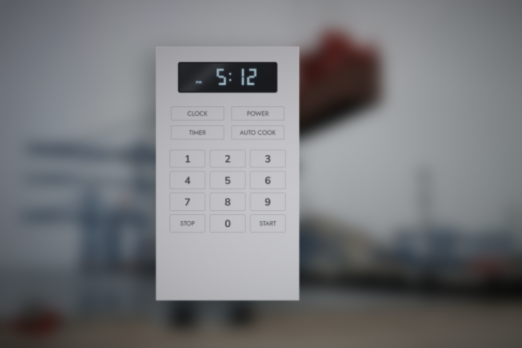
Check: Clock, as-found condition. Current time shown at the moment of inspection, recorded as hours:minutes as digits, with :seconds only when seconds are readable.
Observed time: 5:12
